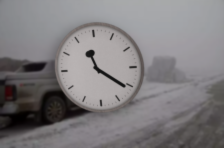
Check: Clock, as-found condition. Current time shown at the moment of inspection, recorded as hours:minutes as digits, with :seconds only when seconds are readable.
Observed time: 11:21
